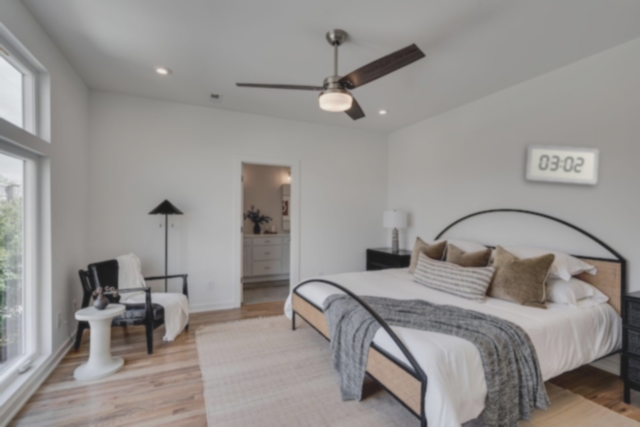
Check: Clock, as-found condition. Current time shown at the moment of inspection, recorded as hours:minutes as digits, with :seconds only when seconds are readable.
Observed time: 3:02
